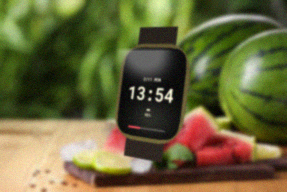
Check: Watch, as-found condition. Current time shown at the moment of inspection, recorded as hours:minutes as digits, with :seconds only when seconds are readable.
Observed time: 13:54
